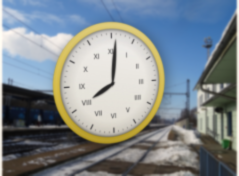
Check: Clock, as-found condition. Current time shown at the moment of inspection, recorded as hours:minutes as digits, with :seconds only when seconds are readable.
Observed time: 8:01
